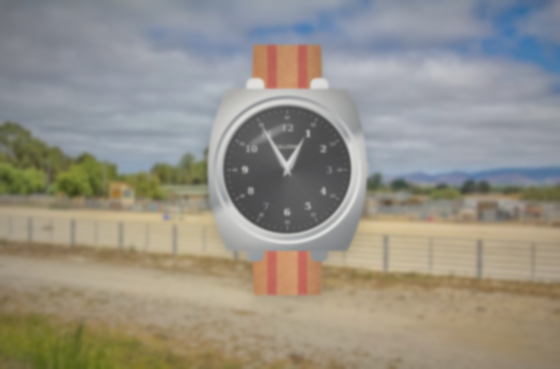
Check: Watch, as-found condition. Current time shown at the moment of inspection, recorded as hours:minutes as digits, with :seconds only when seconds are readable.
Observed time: 12:55
